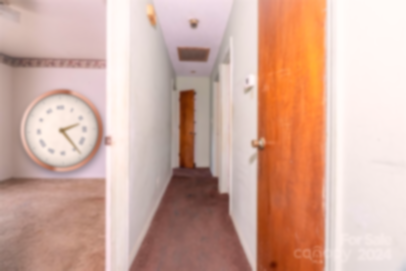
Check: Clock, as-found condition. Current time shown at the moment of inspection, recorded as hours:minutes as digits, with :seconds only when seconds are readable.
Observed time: 2:24
